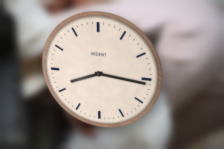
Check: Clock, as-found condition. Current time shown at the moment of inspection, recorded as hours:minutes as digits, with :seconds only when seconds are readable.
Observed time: 8:16
